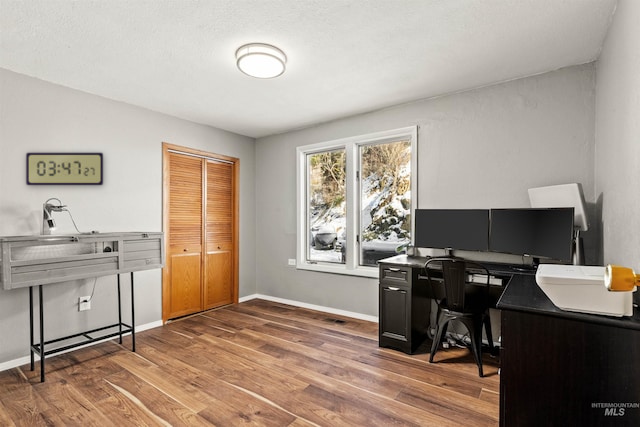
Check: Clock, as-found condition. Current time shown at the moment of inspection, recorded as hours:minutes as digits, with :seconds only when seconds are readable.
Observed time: 3:47
